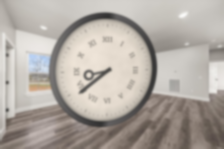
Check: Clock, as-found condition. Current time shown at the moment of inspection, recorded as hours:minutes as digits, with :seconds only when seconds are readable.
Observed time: 8:39
